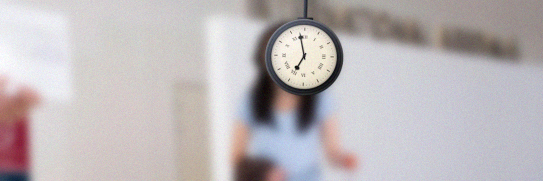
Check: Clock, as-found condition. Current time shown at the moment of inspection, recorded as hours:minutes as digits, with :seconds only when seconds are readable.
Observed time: 6:58
